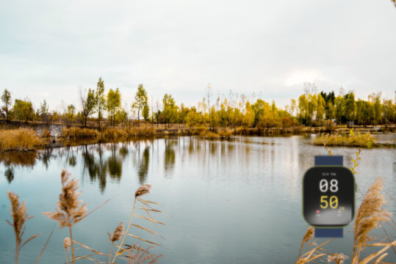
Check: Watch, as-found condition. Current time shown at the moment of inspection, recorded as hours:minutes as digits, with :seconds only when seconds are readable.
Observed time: 8:50
